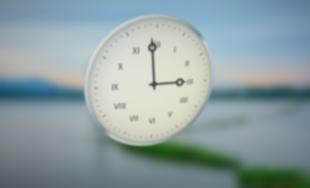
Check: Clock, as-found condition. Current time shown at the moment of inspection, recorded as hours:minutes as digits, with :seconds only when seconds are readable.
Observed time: 2:59
